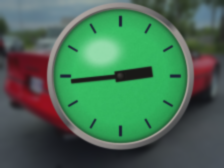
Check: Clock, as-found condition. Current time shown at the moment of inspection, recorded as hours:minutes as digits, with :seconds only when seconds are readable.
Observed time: 2:44
